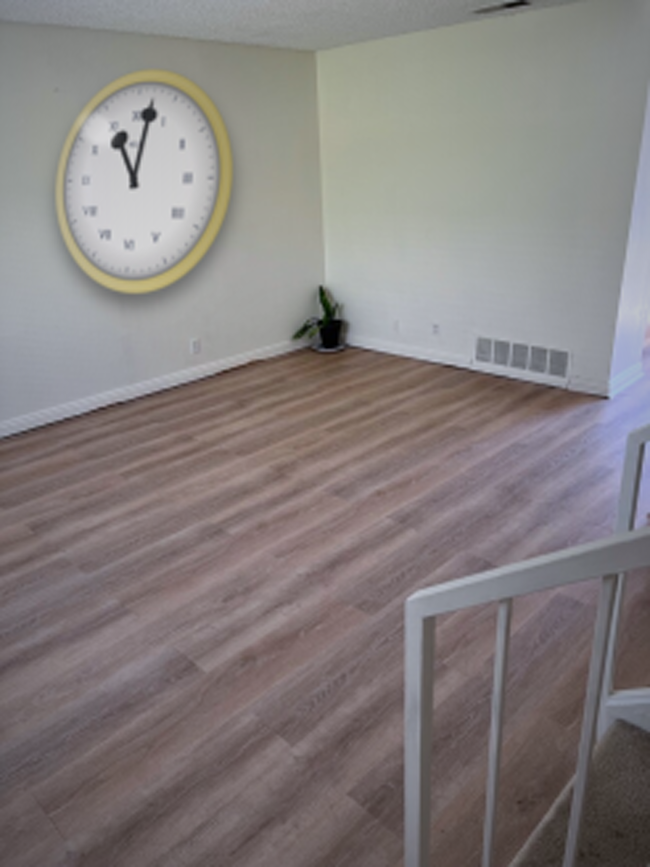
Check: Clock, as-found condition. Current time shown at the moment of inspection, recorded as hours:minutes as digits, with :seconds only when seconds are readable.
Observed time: 11:02
